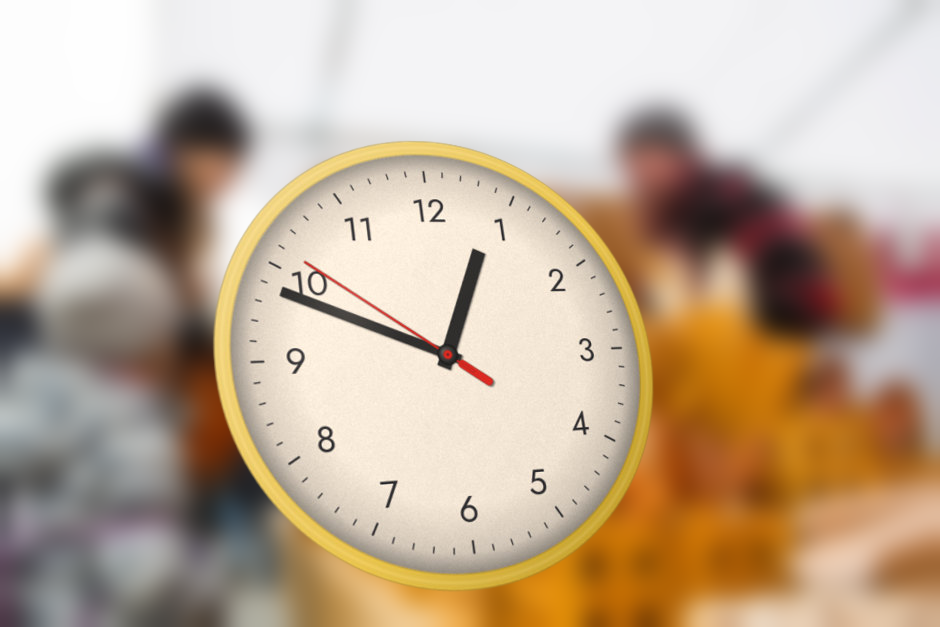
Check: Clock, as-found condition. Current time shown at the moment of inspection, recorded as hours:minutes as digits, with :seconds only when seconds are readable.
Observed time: 12:48:51
